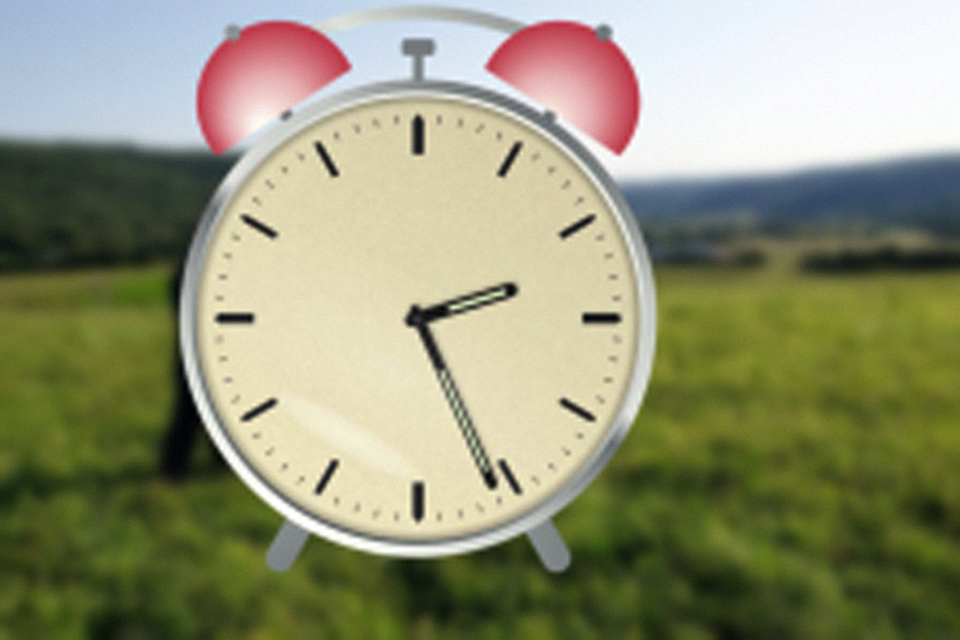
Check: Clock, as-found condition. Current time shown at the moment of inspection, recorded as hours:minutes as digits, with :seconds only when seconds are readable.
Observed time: 2:26
